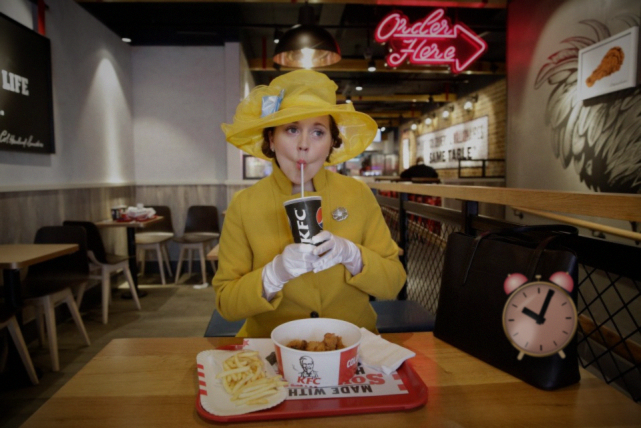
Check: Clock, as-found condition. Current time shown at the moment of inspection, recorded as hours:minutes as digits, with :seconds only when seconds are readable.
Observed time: 10:04
